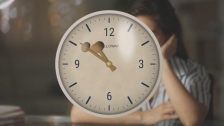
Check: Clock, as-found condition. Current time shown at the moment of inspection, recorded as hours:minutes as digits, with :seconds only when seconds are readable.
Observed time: 10:51
